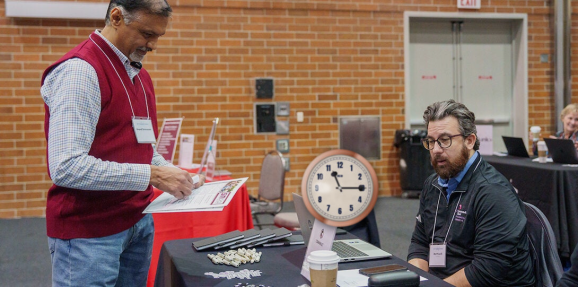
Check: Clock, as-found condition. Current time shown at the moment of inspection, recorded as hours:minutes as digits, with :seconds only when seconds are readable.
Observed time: 11:15
